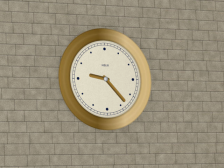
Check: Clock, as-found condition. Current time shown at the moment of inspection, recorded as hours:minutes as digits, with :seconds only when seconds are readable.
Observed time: 9:23
